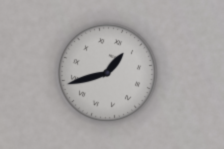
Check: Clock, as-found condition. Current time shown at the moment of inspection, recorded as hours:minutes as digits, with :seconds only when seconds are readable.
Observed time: 12:39
